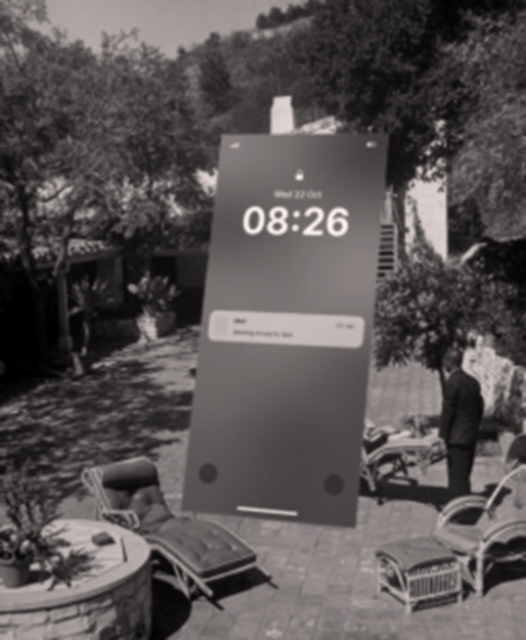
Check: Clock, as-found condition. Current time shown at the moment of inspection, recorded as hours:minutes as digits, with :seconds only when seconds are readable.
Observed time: 8:26
